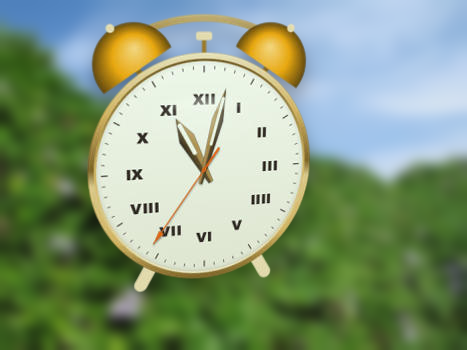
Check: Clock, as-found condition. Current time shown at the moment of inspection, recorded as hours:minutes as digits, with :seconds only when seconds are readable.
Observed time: 11:02:36
